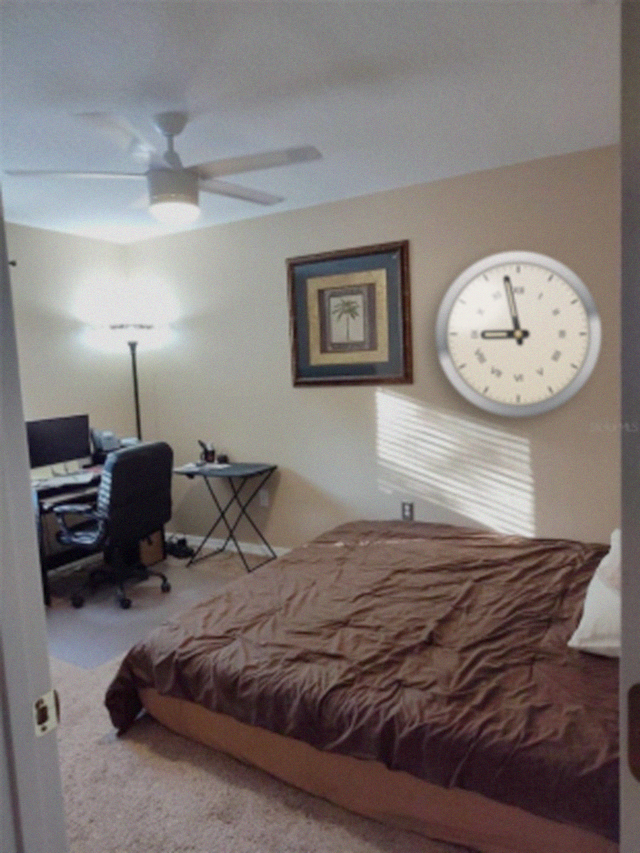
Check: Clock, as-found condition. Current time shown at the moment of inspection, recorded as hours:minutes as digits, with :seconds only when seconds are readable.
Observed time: 8:58
